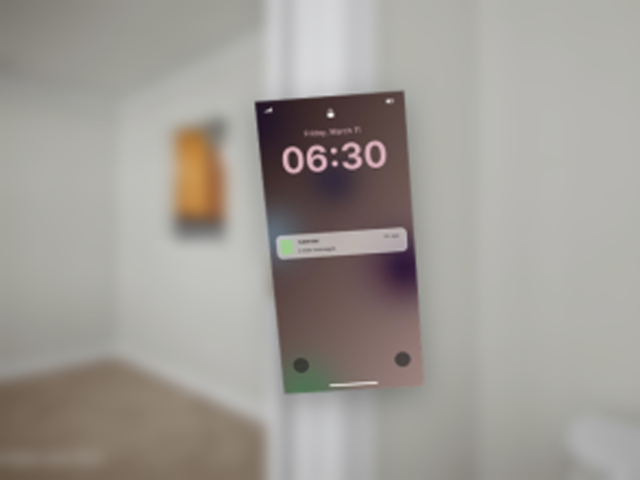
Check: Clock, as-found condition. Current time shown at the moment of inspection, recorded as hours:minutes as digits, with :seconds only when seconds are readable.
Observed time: 6:30
